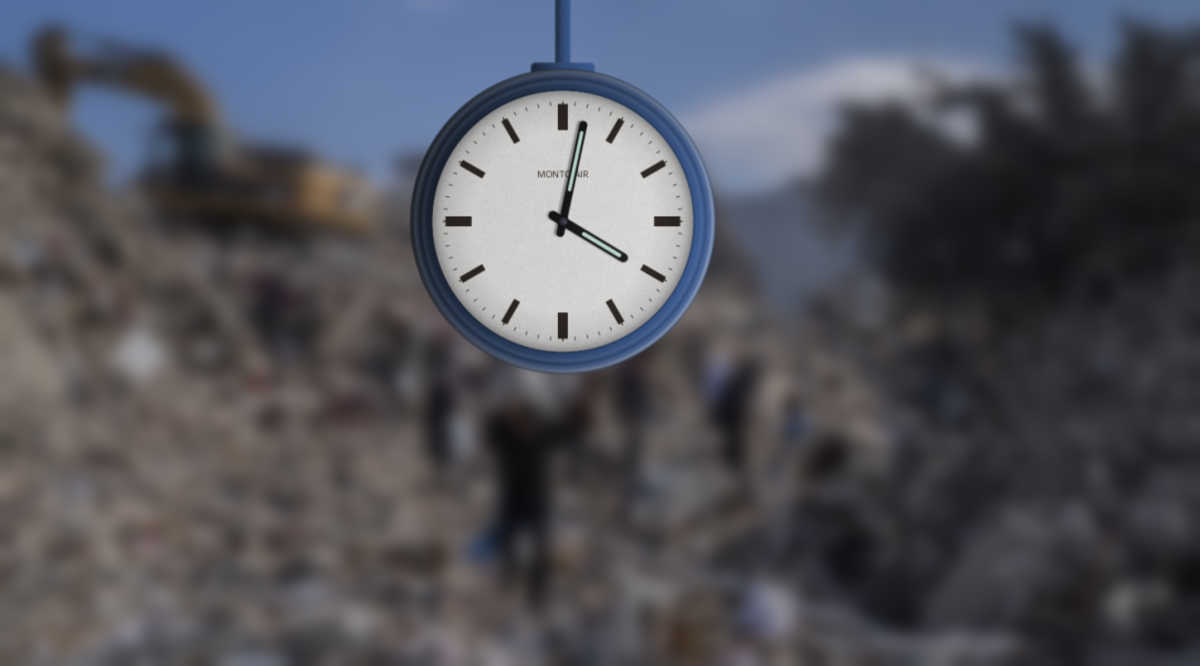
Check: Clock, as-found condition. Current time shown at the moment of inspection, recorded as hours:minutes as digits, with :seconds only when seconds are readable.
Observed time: 4:02
